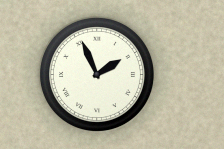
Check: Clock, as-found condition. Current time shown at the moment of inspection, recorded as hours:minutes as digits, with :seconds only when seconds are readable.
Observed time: 1:56
